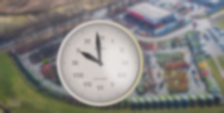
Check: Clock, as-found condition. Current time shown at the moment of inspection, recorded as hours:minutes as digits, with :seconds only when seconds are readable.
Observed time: 9:59
